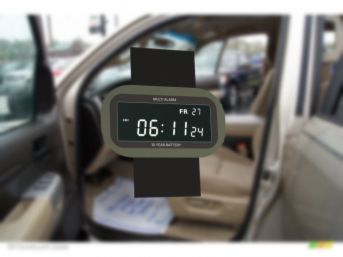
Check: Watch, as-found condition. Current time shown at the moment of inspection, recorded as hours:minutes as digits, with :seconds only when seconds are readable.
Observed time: 6:11:24
